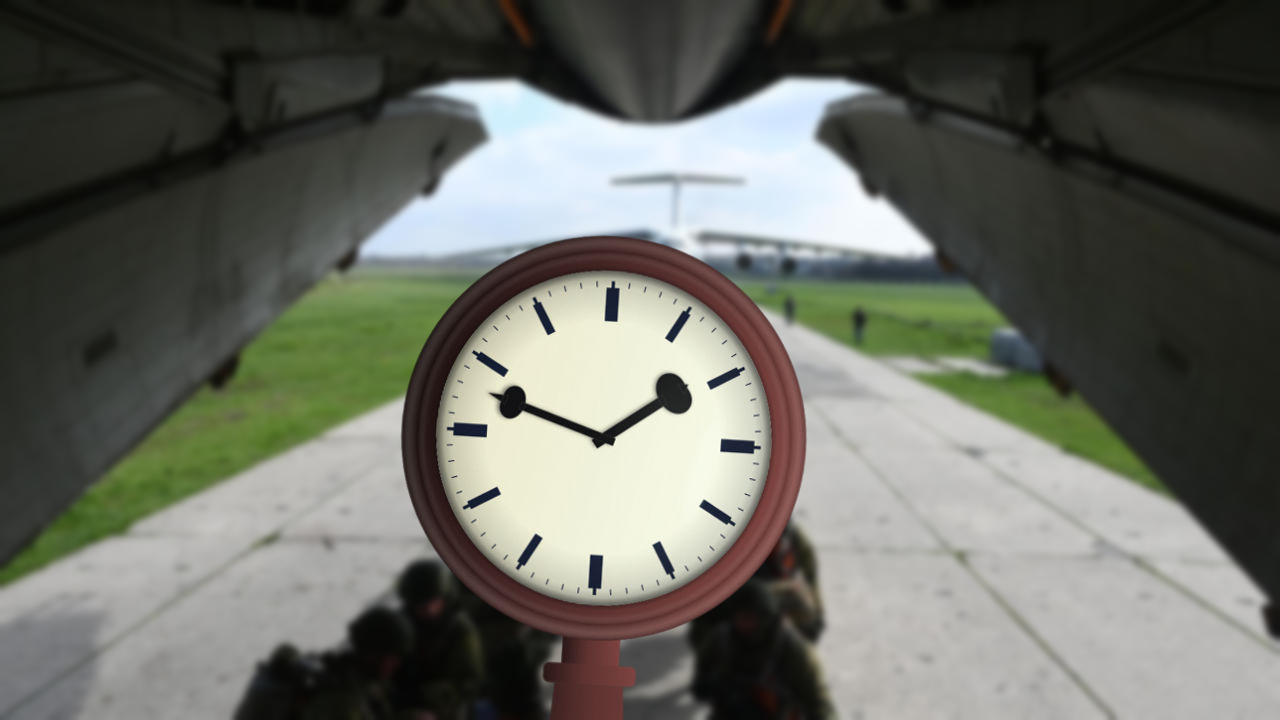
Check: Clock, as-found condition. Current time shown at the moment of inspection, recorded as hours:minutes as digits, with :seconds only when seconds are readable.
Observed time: 1:48
